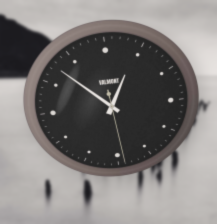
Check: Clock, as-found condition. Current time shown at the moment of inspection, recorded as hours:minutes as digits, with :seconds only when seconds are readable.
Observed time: 12:52:29
